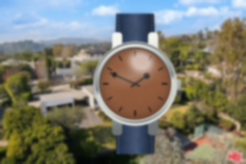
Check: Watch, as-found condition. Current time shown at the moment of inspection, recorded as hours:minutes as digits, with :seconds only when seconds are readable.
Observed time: 1:49
